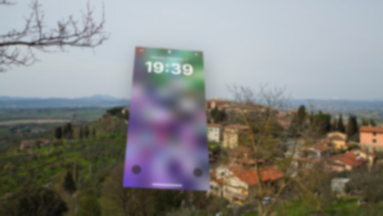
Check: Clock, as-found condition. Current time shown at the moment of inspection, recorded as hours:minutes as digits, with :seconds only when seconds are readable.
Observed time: 19:39
